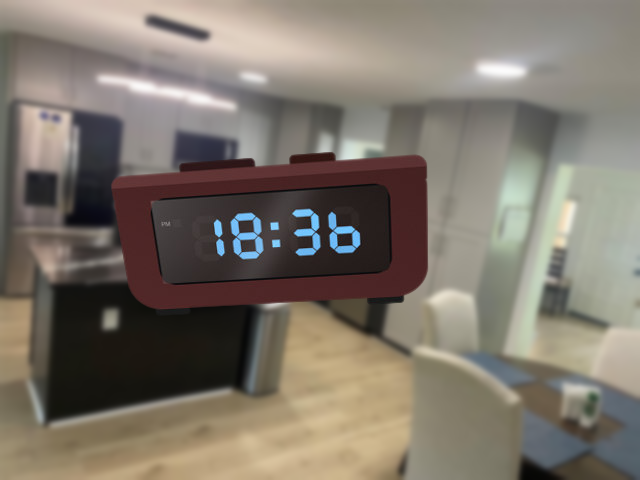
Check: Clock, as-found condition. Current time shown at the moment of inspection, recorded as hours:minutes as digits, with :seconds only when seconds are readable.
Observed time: 18:36
